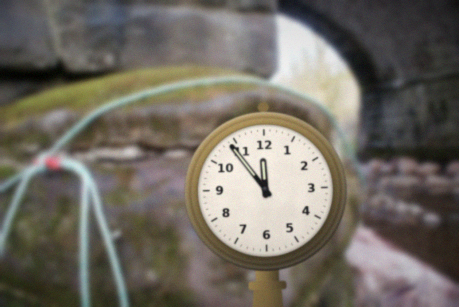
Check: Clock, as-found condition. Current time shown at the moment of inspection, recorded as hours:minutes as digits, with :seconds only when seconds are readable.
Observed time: 11:54
